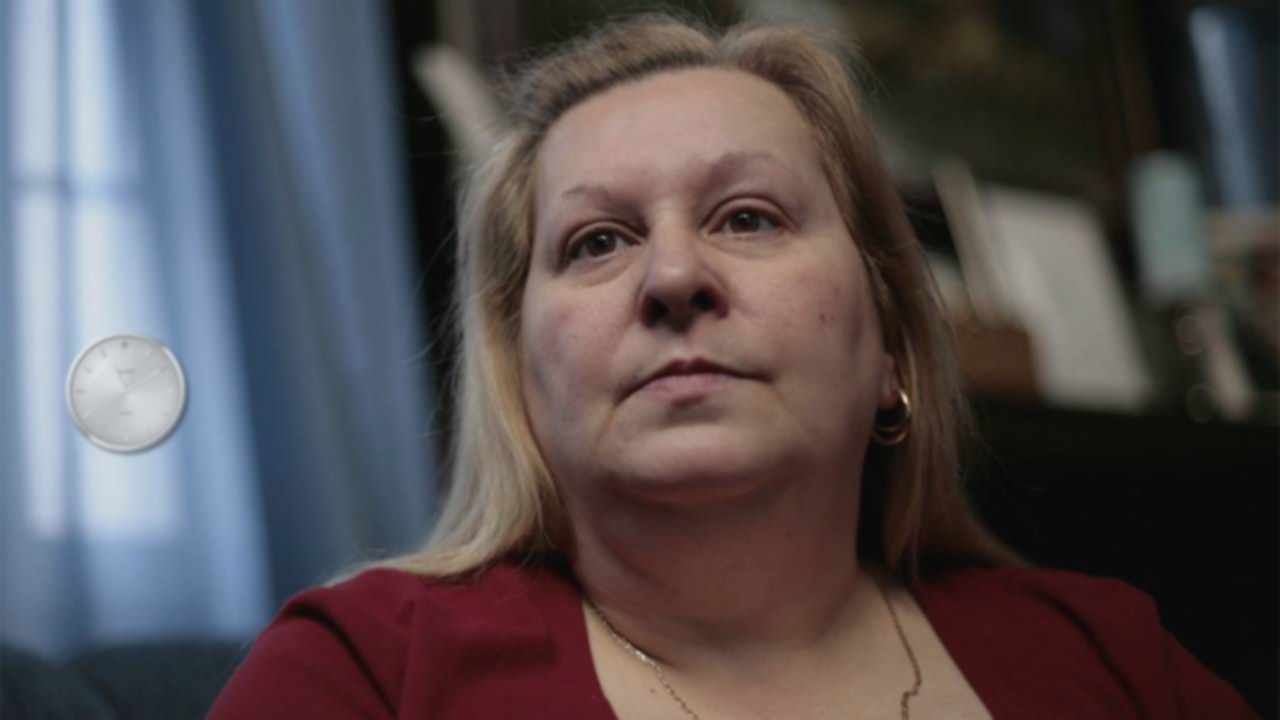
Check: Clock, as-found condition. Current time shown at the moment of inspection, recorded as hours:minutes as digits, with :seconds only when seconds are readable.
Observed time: 11:10
